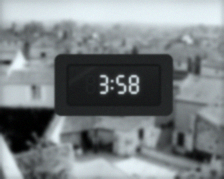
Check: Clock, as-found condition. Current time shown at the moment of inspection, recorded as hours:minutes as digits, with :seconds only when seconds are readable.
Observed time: 3:58
